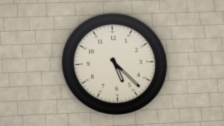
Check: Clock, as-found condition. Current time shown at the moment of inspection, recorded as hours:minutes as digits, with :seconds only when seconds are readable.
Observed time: 5:23
